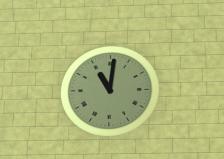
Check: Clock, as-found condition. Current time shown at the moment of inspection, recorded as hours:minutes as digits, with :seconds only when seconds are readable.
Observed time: 11:01
